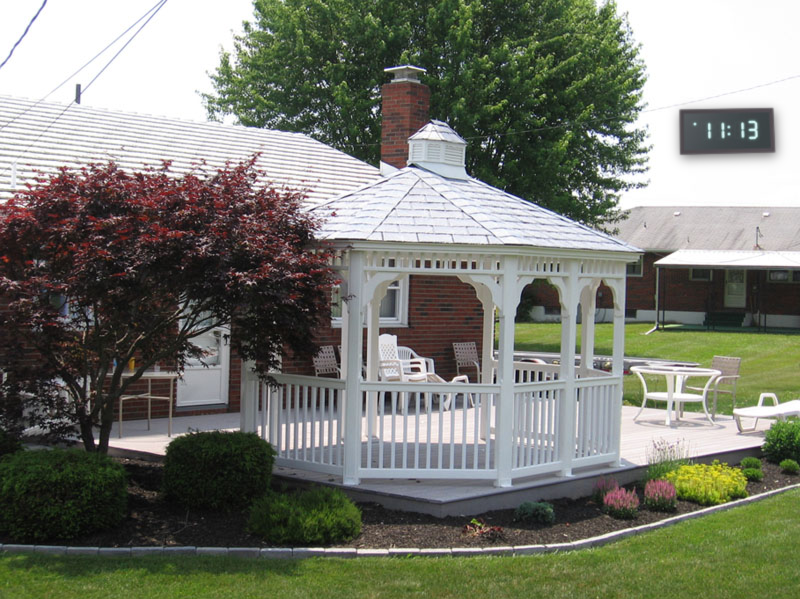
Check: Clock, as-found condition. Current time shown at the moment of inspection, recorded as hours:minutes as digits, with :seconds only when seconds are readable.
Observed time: 11:13
